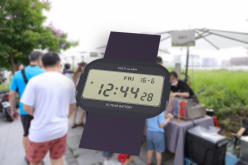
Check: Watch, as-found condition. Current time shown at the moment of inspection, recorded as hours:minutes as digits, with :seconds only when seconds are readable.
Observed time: 12:44:28
